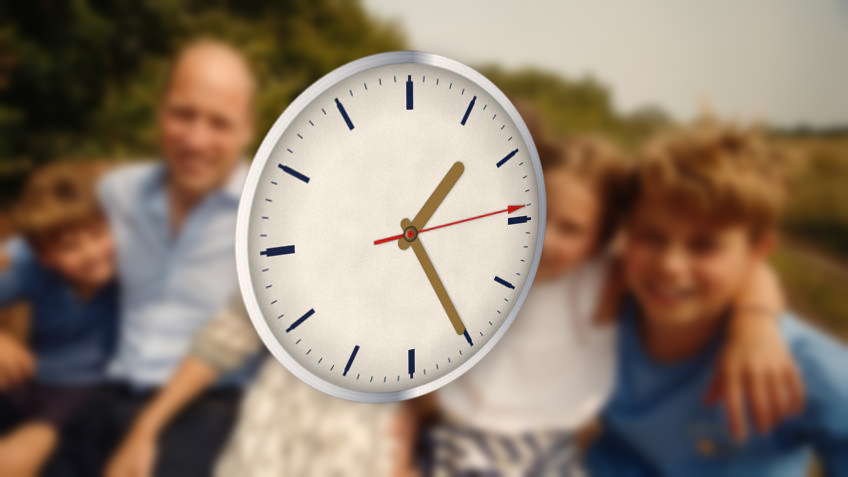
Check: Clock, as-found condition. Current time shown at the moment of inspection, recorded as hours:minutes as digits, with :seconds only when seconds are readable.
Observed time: 1:25:14
